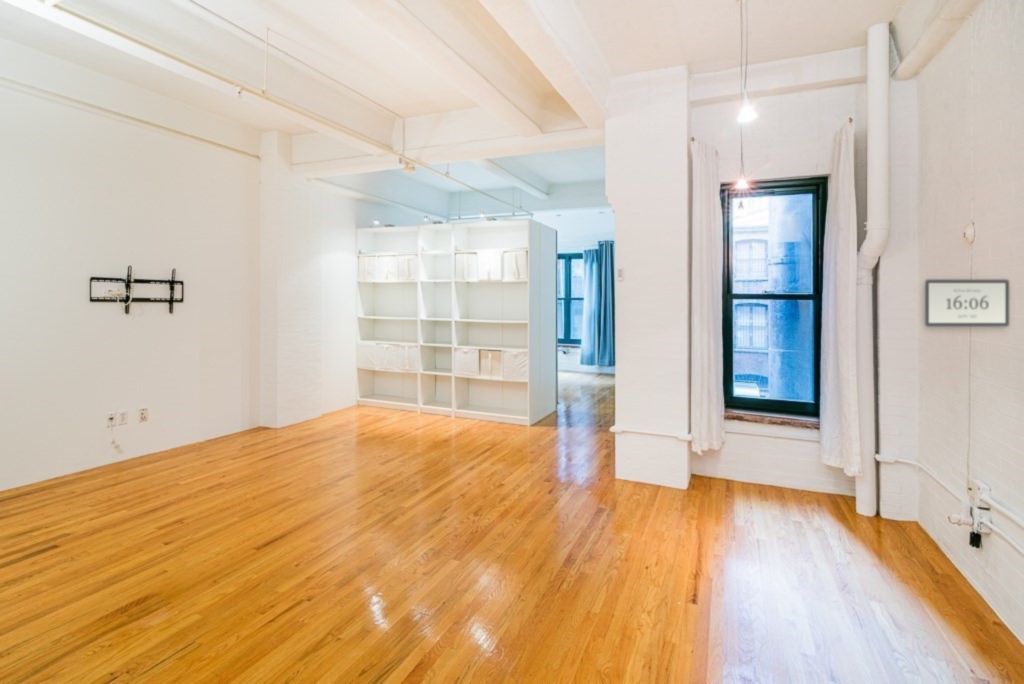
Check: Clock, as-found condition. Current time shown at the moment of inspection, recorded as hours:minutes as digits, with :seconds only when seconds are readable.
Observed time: 16:06
